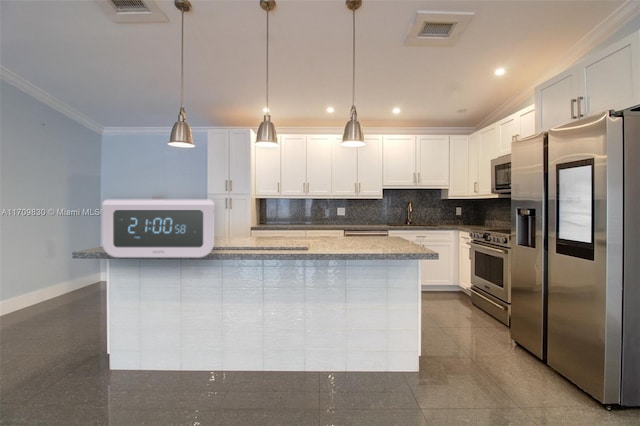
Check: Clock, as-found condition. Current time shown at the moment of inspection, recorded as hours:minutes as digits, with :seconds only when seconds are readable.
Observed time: 21:00
